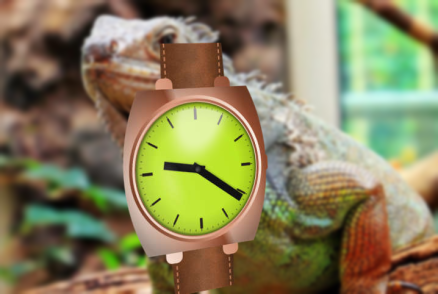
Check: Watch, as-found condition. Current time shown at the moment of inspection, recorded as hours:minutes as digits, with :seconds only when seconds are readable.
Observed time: 9:21
